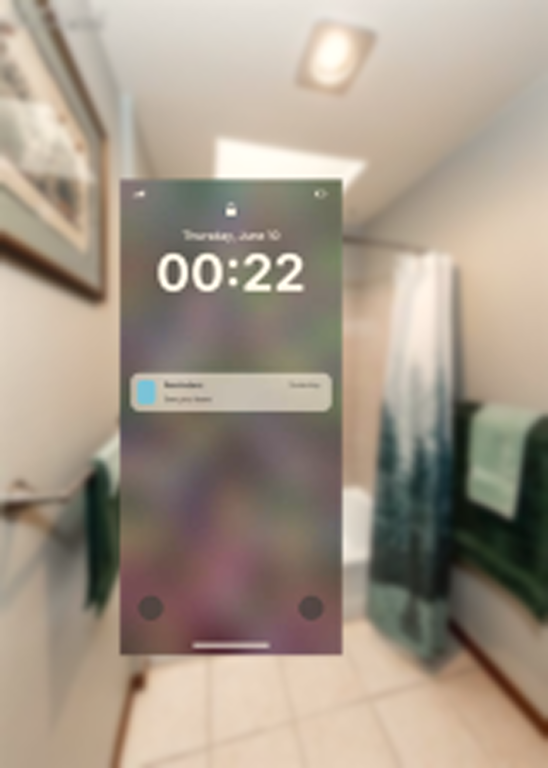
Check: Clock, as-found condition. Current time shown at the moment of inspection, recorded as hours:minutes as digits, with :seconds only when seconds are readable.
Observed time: 0:22
